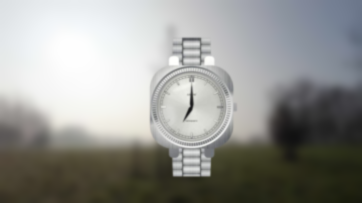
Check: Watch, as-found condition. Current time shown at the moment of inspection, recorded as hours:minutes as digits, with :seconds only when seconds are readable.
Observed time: 7:00
